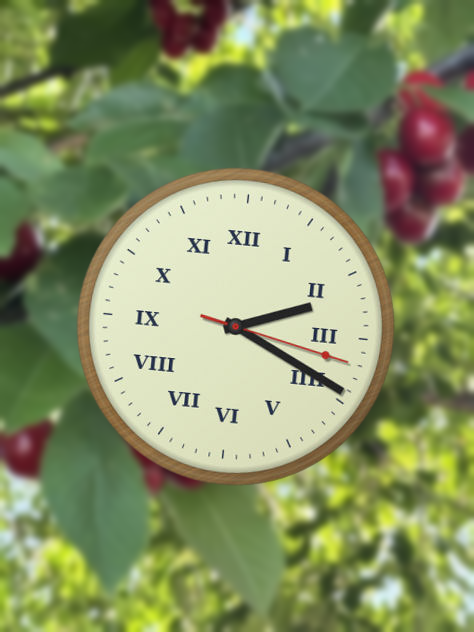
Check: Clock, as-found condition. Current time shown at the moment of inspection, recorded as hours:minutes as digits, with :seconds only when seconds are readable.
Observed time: 2:19:17
